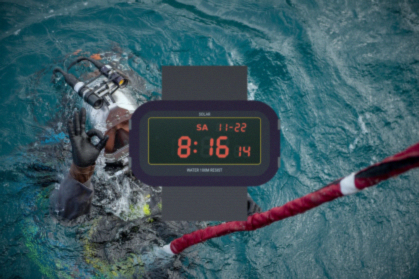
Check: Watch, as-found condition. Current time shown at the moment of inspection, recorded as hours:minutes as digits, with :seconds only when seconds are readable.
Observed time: 8:16:14
